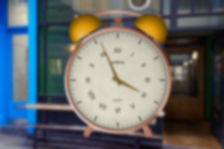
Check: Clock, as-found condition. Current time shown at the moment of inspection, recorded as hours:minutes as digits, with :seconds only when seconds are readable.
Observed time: 3:56
